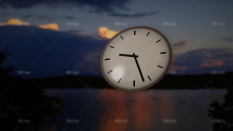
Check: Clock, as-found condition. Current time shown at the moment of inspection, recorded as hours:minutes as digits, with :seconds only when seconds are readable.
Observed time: 9:27
